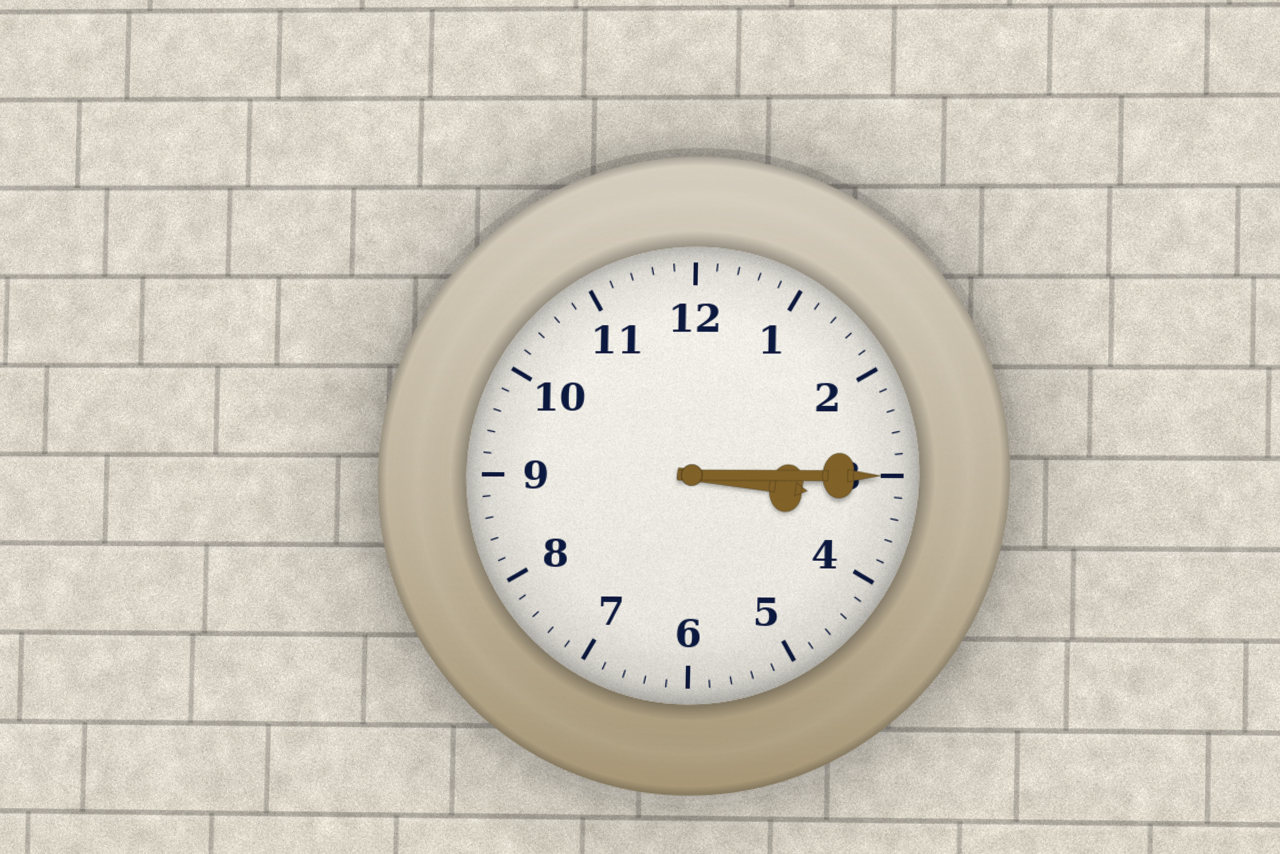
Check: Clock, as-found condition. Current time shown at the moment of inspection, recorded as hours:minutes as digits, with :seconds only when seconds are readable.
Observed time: 3:15
